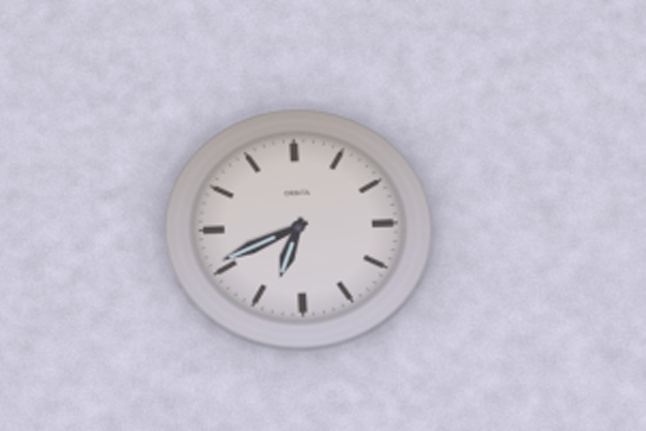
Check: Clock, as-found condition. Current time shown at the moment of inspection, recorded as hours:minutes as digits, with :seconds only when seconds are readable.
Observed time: 6:41
